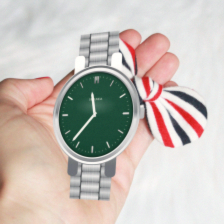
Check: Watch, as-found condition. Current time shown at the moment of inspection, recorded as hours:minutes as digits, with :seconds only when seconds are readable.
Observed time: 11:37
